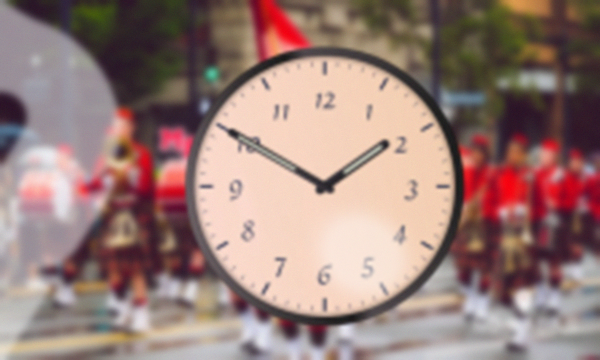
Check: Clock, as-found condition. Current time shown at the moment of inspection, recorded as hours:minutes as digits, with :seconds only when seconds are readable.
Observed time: 1:50
